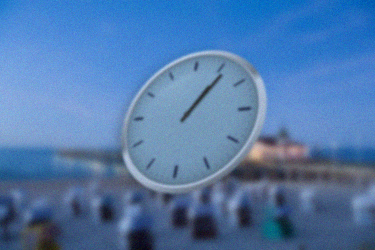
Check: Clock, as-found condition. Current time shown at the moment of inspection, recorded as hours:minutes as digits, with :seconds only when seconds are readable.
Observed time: 1:06
